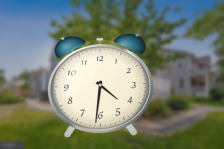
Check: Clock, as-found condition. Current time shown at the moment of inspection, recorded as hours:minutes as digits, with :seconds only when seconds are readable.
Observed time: 4:31
